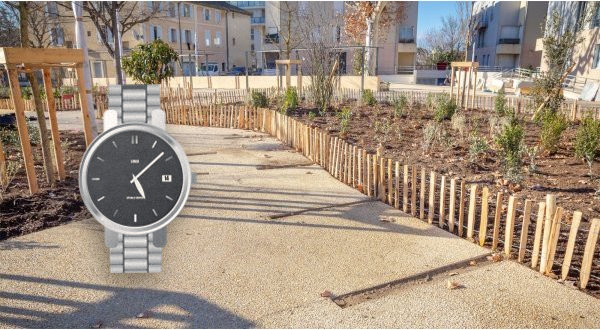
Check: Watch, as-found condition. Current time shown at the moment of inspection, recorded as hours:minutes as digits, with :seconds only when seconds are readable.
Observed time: 5:08
